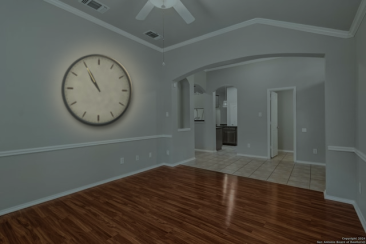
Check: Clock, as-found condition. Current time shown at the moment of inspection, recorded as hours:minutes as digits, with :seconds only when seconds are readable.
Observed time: 10:55
